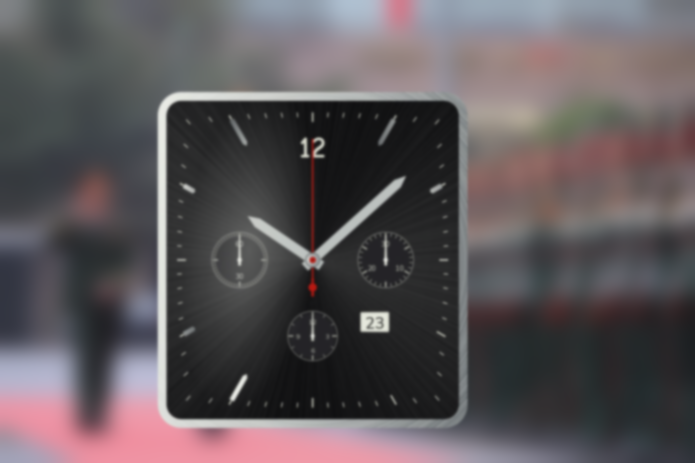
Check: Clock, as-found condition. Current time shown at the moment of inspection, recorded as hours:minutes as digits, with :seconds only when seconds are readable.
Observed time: 10:08
